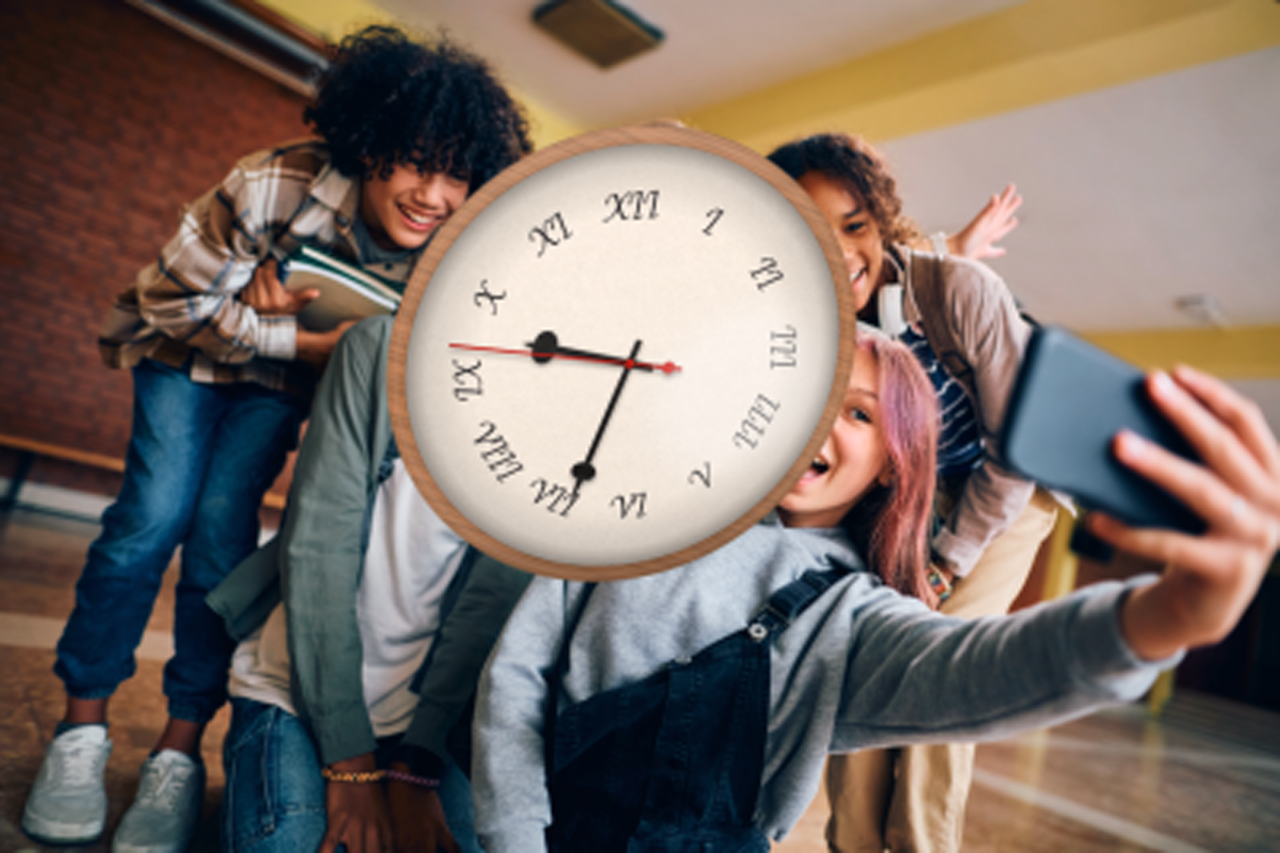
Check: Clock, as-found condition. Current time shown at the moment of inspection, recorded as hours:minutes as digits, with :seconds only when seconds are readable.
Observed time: 9:33:47
